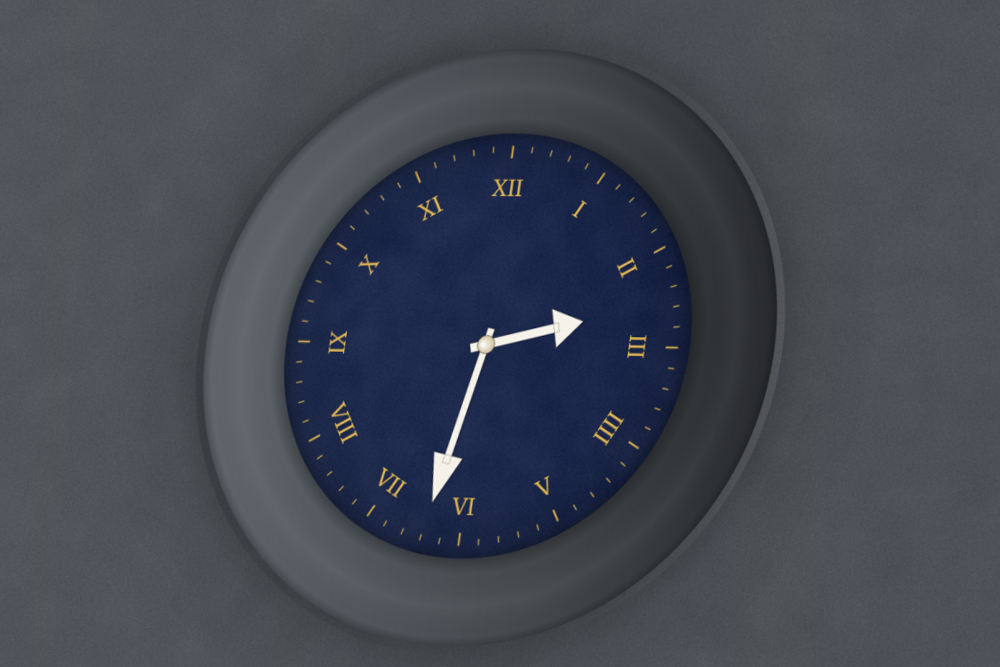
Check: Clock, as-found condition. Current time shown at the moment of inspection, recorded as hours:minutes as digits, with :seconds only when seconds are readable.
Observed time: 2:32
